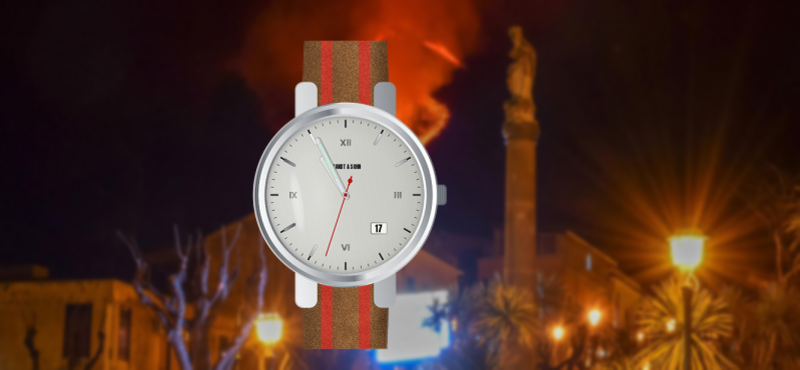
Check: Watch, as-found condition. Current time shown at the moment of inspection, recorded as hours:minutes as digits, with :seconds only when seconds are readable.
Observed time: 10:55:33
